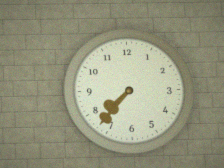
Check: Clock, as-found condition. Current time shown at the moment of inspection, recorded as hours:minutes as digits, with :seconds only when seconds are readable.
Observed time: 7:37
